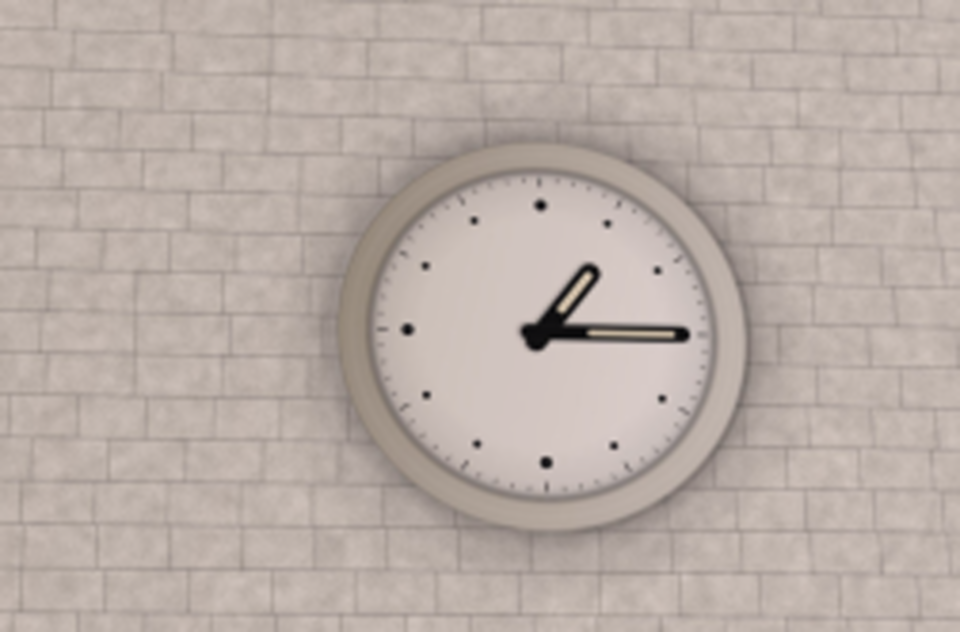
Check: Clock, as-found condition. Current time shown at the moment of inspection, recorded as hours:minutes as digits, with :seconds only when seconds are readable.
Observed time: 1:15
